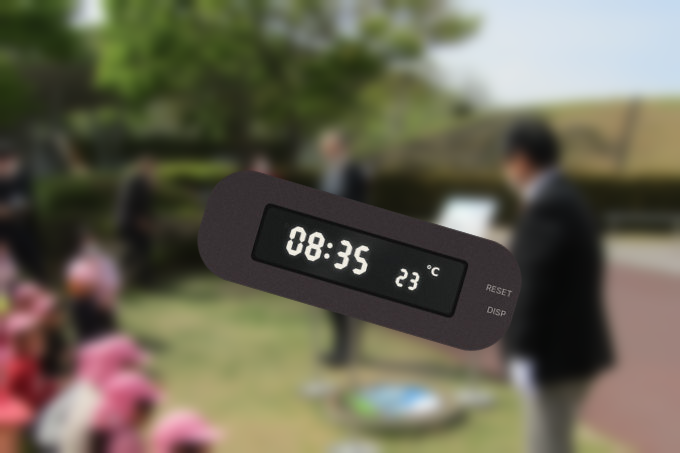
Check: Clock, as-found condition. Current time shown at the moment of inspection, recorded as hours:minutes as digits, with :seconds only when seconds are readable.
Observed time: 8:35
